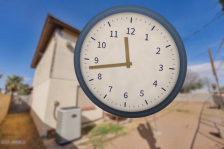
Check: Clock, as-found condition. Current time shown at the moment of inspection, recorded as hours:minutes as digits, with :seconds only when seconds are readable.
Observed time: 11:43
